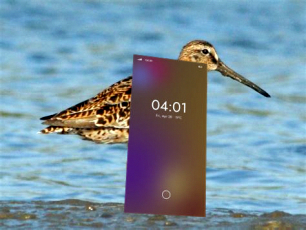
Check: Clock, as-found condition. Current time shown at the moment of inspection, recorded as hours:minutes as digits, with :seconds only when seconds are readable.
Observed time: 4:01
